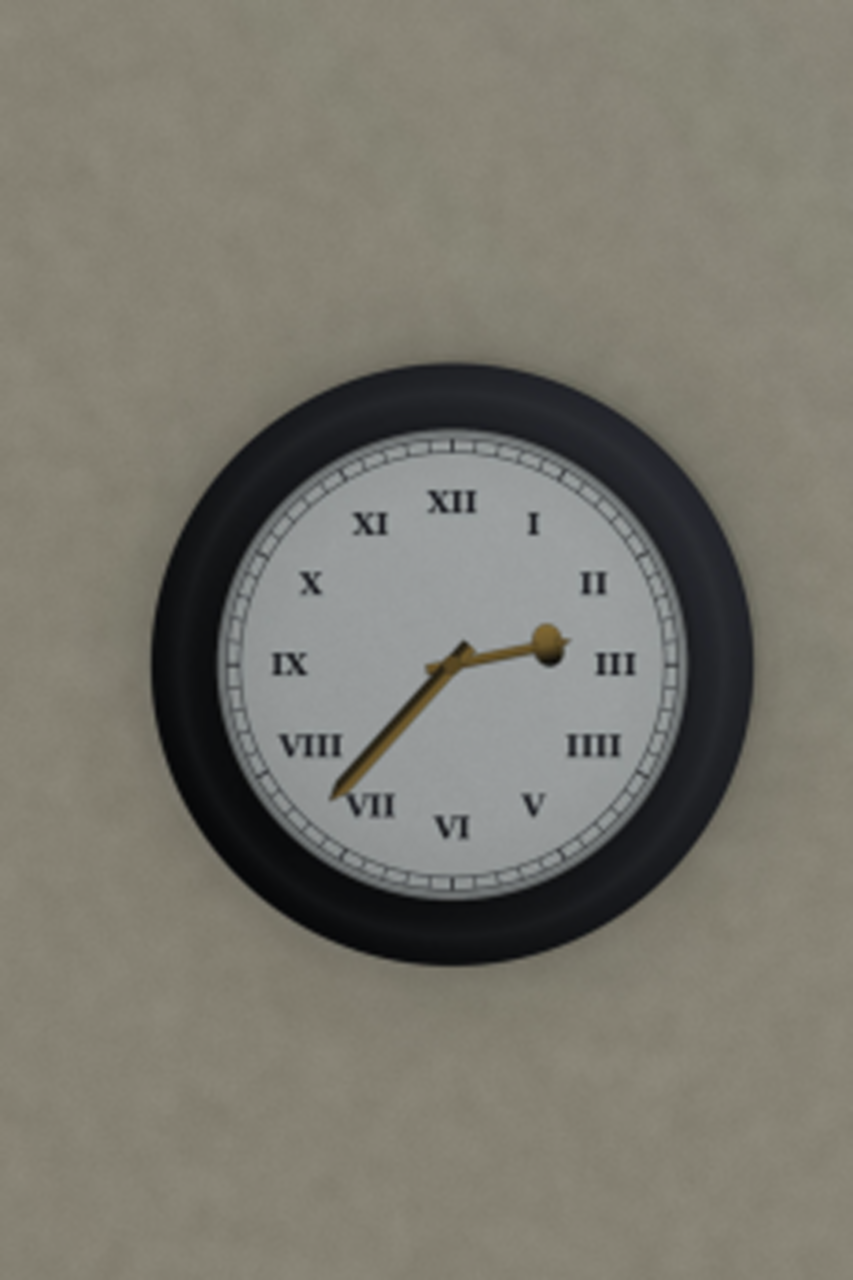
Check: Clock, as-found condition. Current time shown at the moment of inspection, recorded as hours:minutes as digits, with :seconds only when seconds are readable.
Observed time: 2:37
